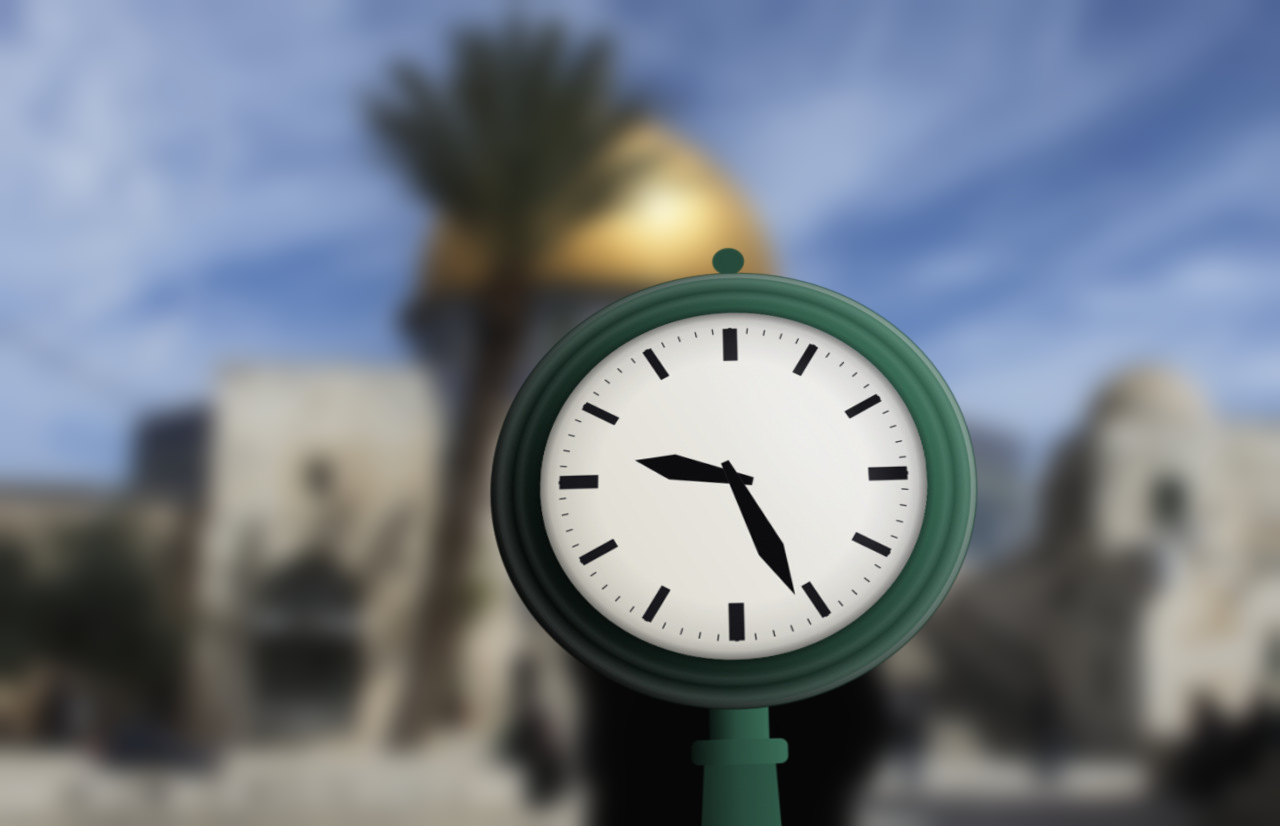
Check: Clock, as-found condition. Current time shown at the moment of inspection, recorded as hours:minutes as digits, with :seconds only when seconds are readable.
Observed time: 9:26
